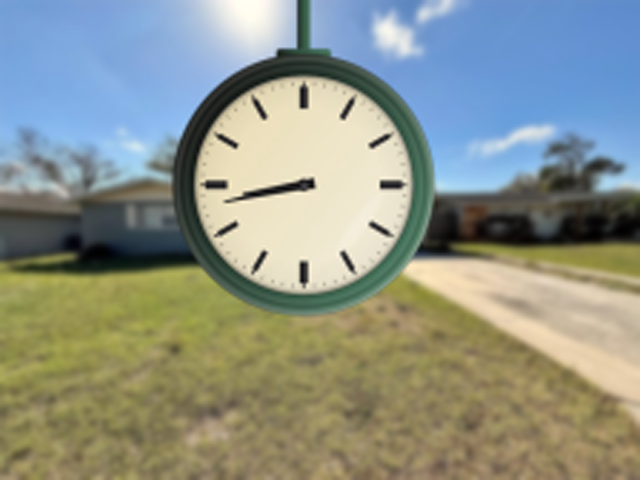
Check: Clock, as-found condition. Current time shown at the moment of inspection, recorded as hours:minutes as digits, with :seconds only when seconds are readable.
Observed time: 8:43
